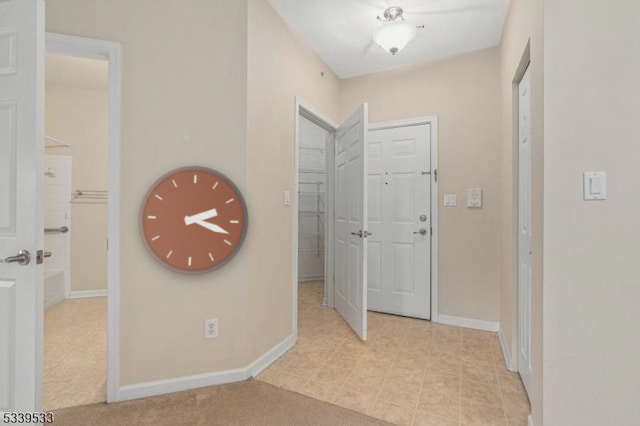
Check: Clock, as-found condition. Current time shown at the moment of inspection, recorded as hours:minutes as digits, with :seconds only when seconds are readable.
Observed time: 2:18
